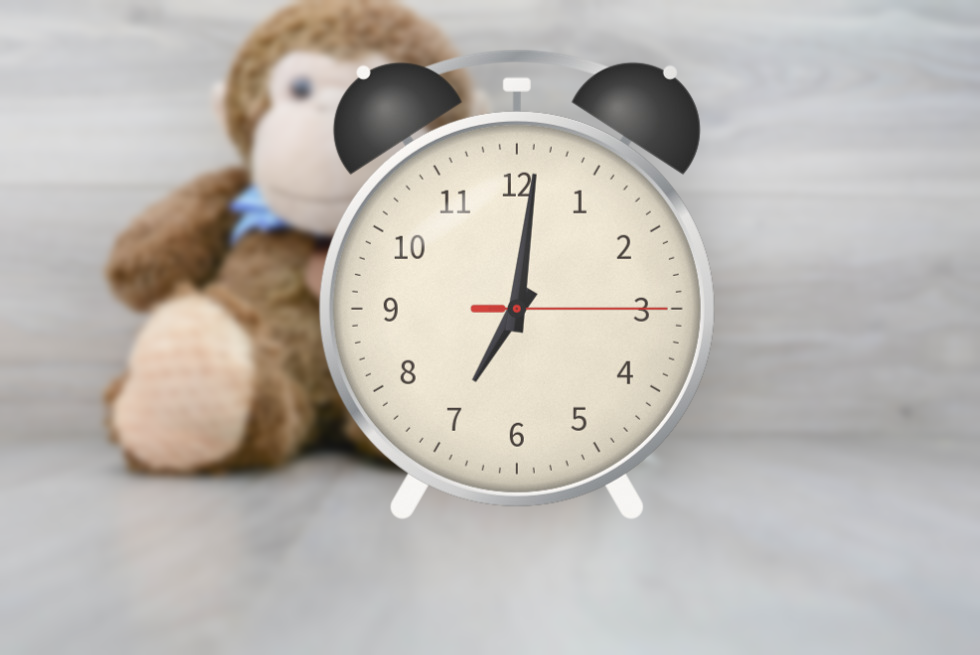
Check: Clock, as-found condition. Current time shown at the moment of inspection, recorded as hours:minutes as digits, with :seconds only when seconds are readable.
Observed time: 7:01:15
